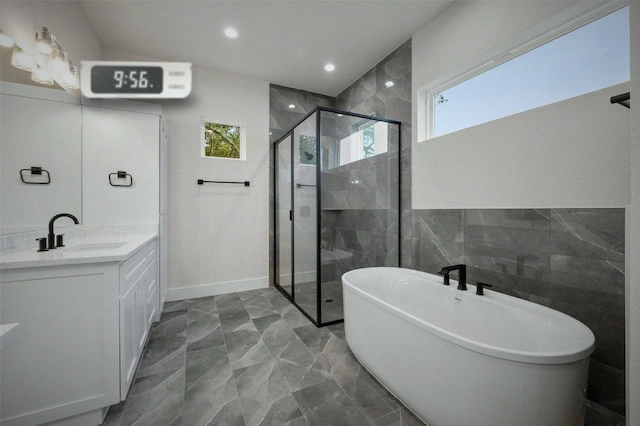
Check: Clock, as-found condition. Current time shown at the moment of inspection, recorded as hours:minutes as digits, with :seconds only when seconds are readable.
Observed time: 9:56
